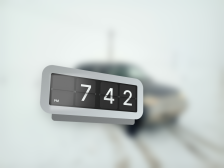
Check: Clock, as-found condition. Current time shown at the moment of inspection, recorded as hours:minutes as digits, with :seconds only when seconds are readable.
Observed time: 7:42
